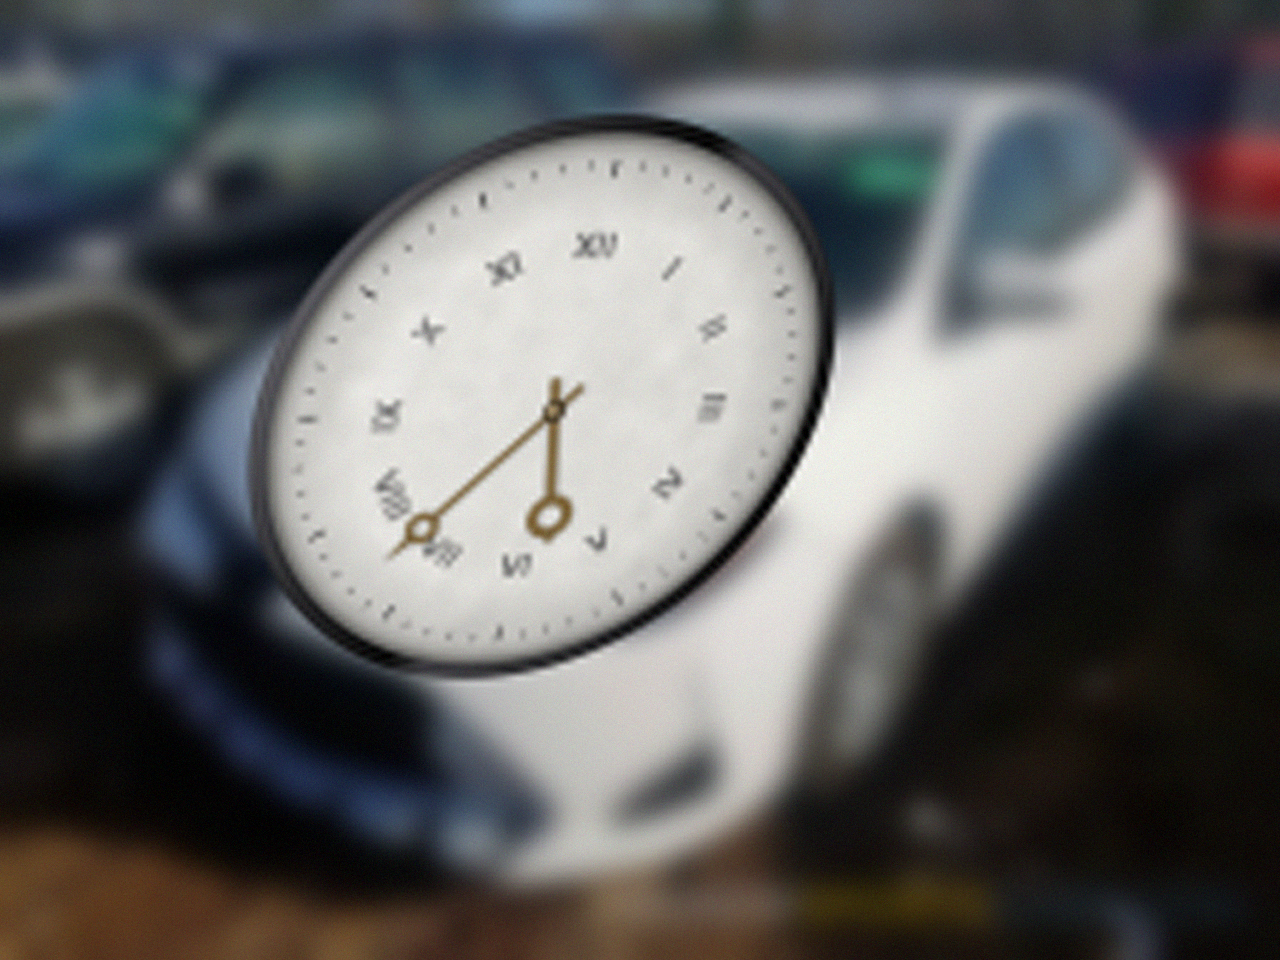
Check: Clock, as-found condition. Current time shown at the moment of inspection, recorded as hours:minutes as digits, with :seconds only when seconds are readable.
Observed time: 5:37
